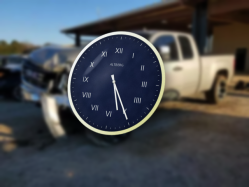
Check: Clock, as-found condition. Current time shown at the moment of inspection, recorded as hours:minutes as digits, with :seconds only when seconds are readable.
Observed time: 5:25
